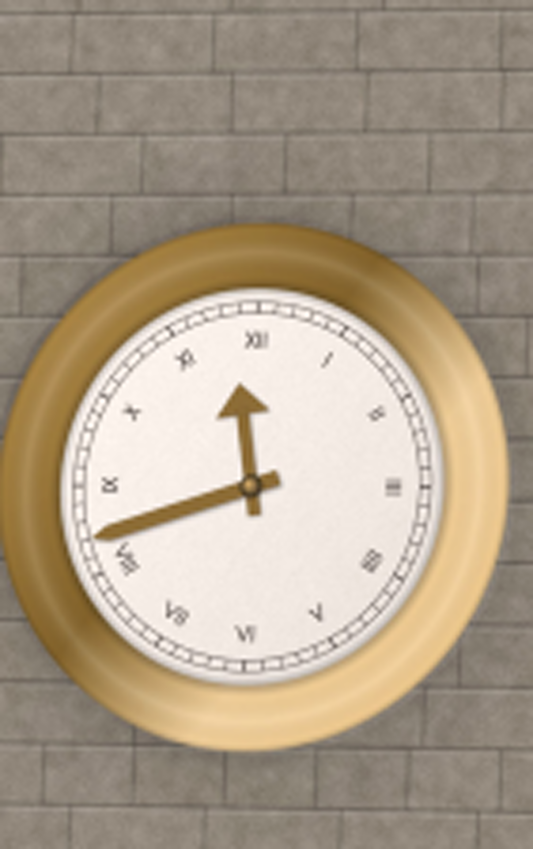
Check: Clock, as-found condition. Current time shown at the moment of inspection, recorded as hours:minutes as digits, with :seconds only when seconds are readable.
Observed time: 11:42
